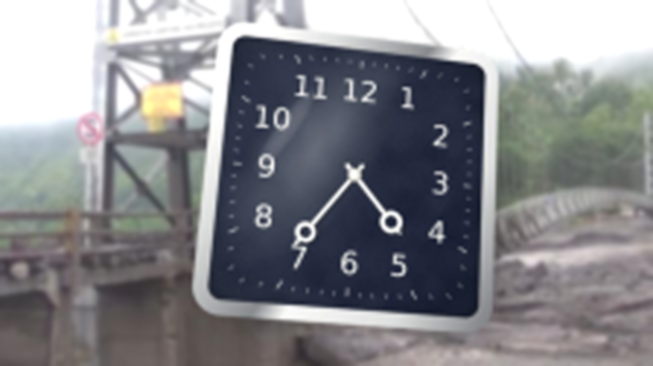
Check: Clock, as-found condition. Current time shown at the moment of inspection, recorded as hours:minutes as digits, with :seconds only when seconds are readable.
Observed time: 4:36
